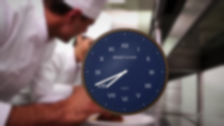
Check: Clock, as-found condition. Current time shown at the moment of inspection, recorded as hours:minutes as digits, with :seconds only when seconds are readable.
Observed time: 7:41
